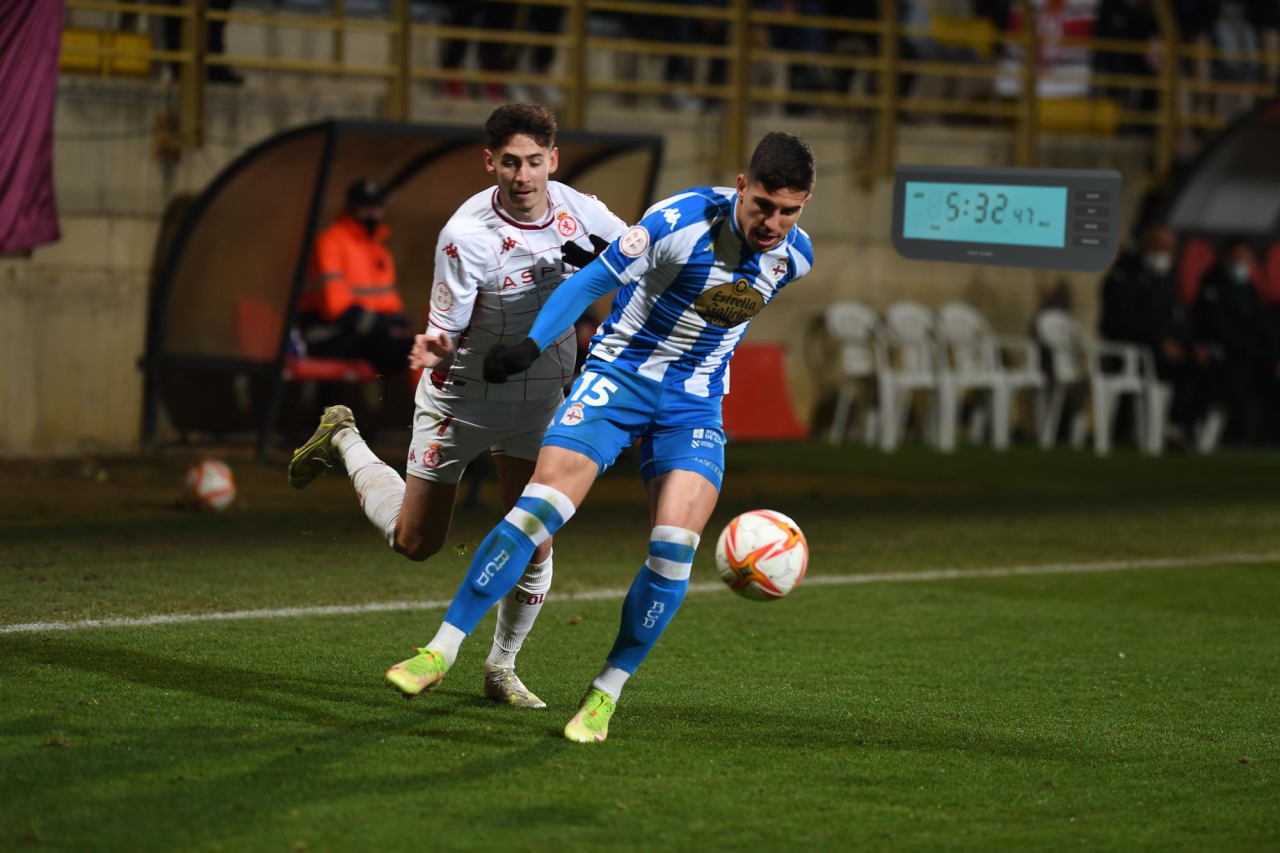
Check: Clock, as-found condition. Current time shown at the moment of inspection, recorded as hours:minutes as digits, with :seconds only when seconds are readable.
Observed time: 5:32:47
